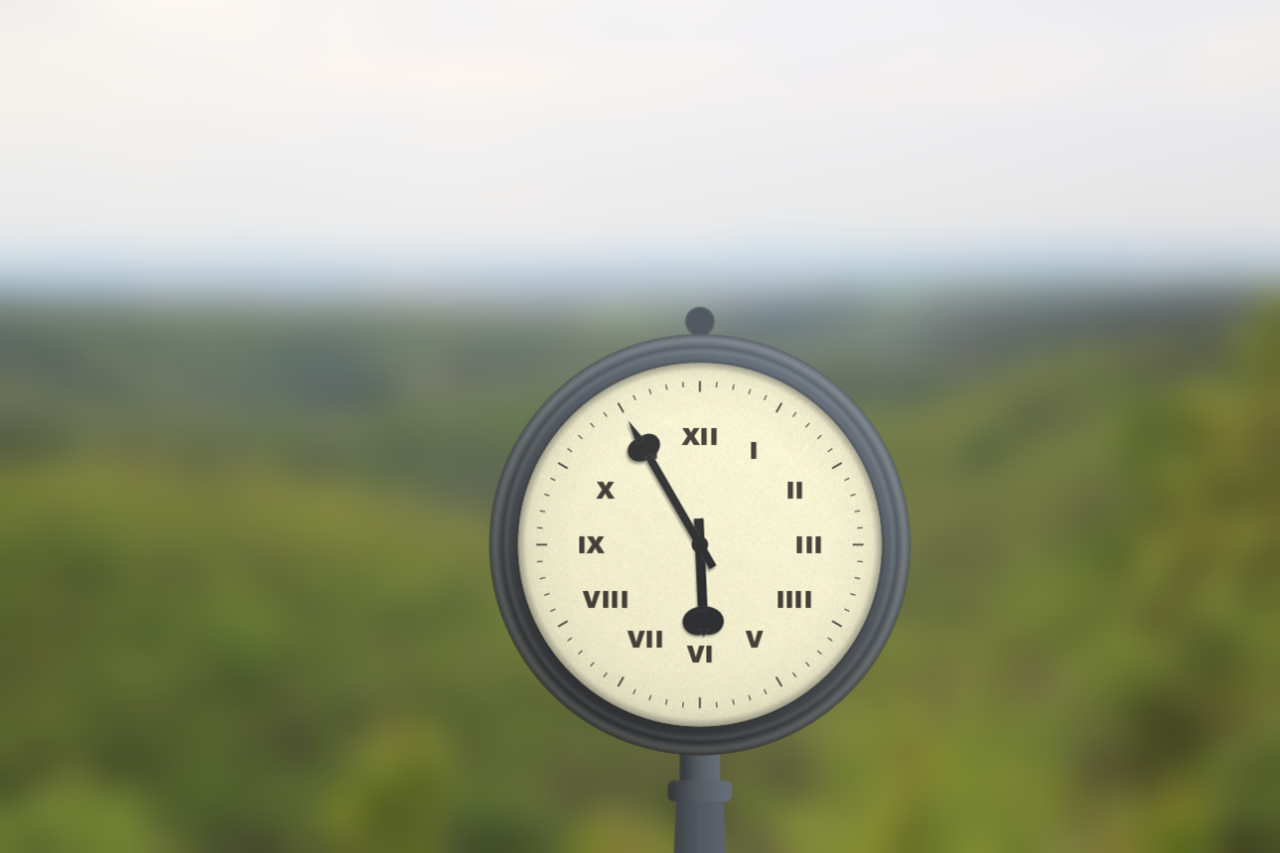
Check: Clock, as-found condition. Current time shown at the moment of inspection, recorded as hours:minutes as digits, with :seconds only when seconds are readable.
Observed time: 5:55
